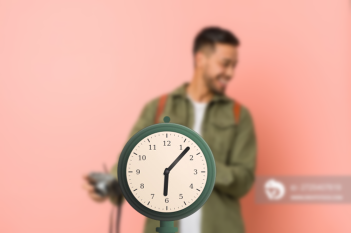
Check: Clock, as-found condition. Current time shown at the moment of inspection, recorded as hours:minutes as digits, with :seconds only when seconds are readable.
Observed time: 6:07
